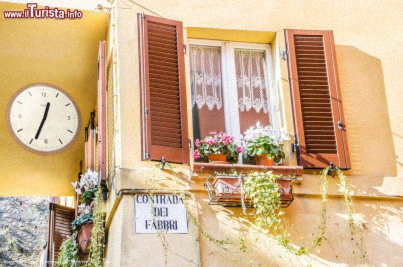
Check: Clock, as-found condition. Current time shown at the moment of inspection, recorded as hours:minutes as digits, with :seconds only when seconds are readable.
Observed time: 12:34
